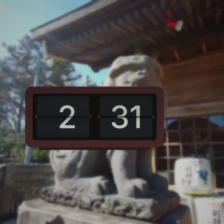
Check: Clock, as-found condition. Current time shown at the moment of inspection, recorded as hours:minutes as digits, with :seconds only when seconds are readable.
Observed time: 2:31
